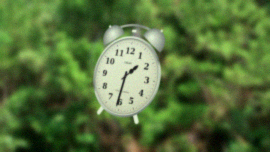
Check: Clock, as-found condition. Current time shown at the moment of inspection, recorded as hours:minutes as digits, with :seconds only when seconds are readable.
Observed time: 1:31
